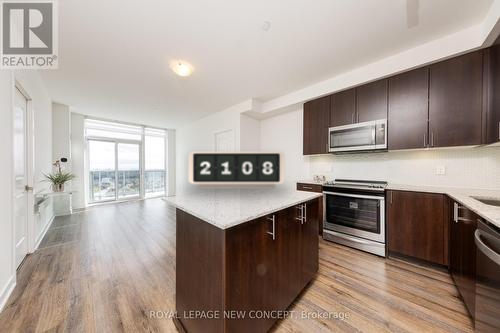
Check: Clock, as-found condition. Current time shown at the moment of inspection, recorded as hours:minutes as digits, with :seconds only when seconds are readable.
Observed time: 21:08
